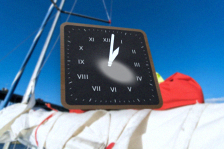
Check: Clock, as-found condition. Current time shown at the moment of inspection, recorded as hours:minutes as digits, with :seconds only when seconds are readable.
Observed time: 1:02
